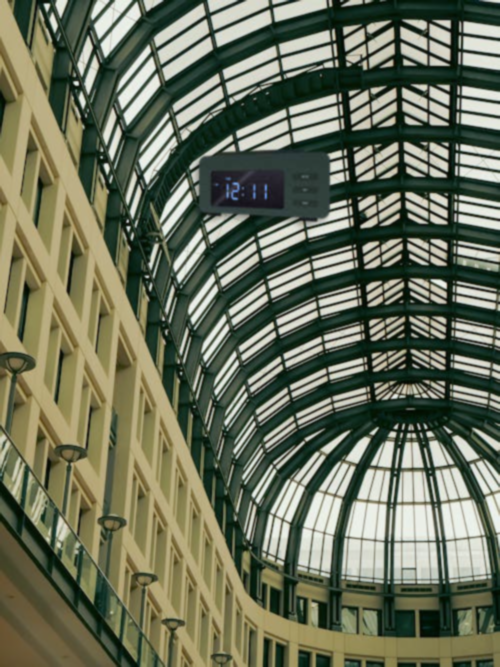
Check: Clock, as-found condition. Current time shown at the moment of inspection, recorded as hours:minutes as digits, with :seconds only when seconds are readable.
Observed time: 12:11
